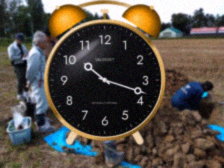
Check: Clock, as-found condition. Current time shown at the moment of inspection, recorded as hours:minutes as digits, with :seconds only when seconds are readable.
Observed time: 10:18
